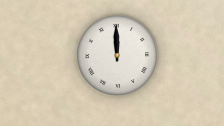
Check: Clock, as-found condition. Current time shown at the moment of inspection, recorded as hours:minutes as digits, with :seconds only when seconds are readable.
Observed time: 12:00
